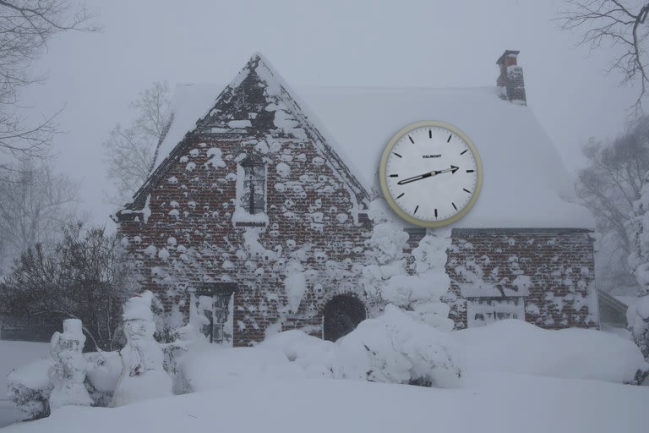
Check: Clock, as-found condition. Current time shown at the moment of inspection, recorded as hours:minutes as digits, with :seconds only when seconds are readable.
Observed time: 2:43
